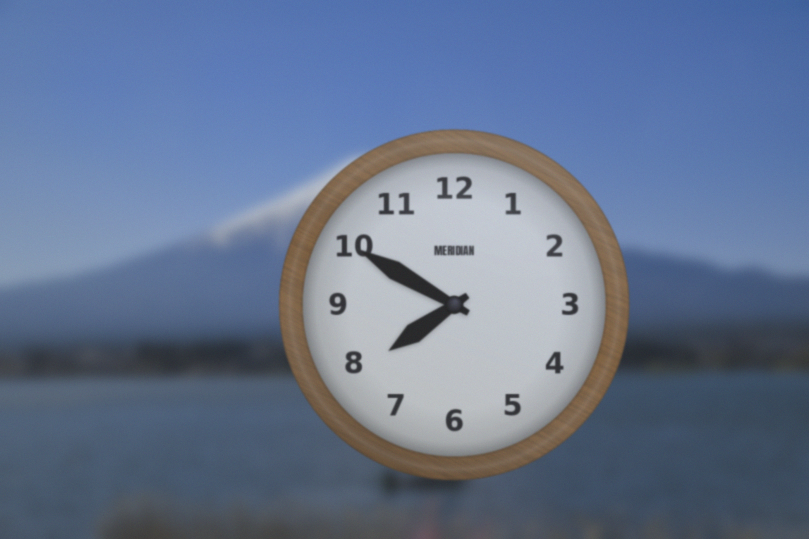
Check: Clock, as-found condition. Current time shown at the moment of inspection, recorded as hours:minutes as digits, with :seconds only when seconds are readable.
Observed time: 7:50
